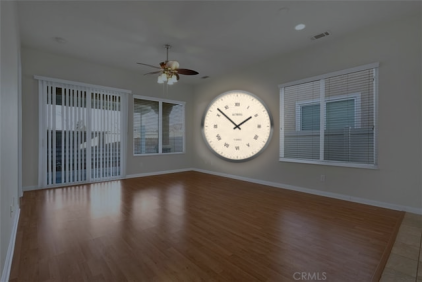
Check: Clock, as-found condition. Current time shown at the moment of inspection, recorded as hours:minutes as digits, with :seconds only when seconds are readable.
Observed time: 1:52
